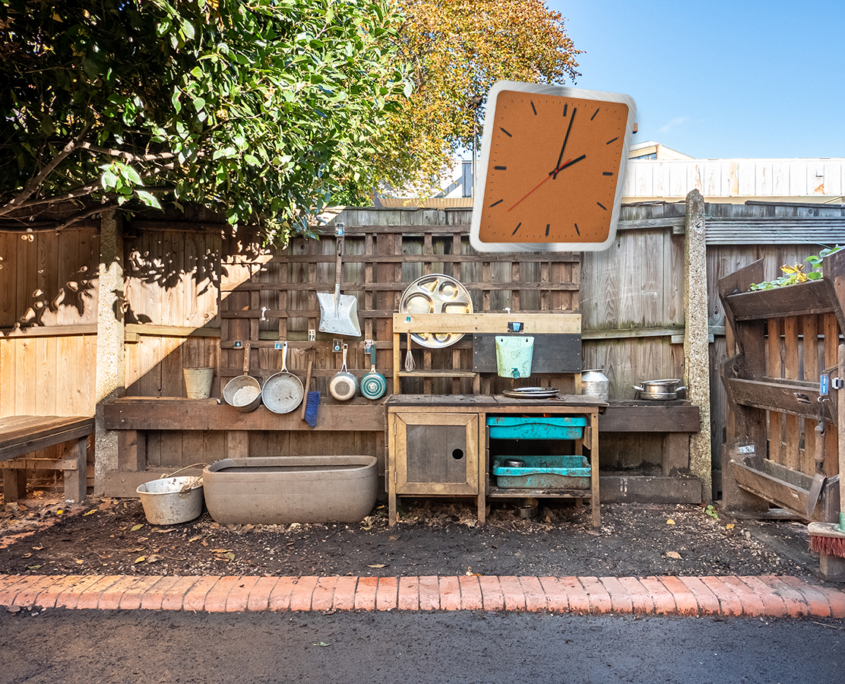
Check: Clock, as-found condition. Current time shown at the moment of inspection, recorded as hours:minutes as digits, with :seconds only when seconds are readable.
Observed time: 2:01:38
